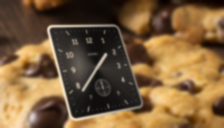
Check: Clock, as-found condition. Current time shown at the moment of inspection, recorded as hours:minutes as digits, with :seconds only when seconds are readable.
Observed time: 1:38
